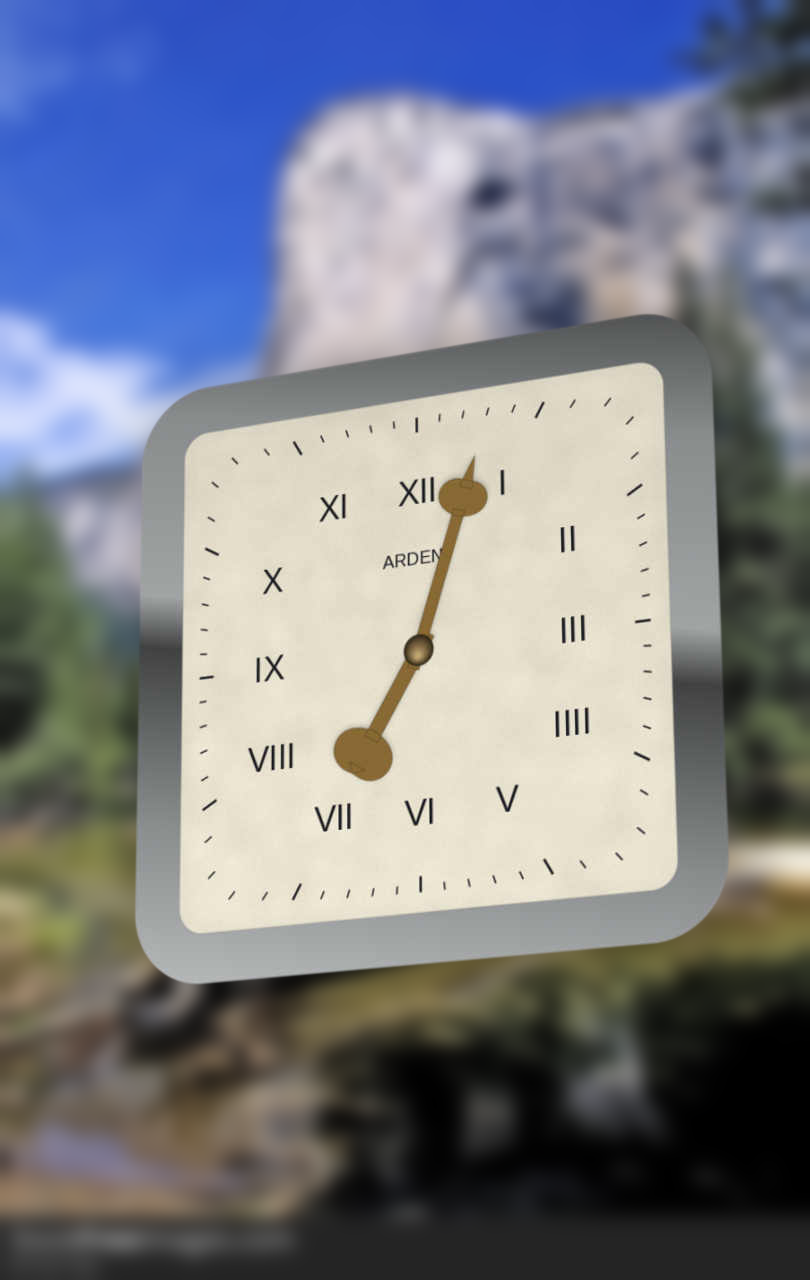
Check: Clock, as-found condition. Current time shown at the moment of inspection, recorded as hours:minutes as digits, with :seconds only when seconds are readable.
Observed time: 7:03
